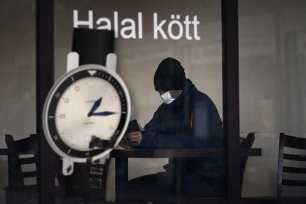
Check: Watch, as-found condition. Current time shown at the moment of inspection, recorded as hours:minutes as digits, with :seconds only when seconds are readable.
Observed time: 1:15
